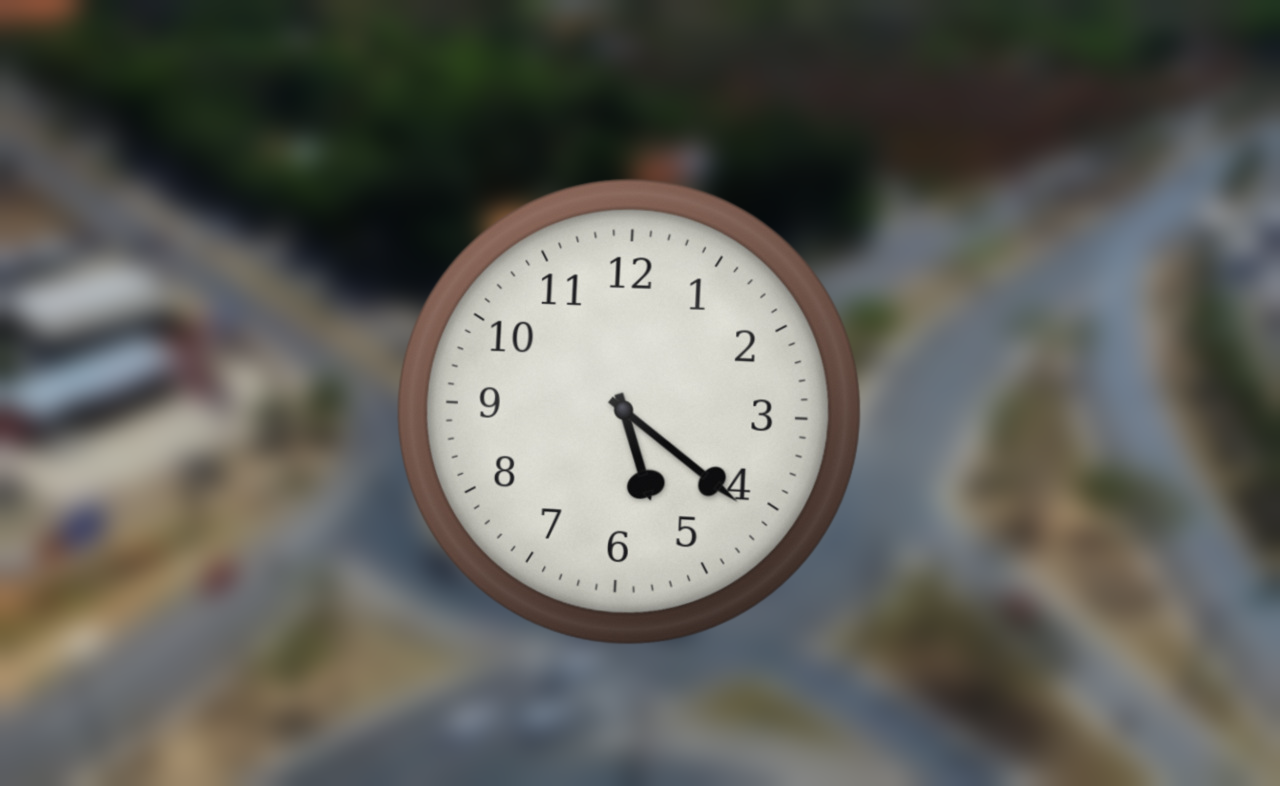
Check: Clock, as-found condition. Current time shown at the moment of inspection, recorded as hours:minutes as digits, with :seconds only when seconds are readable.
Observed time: 5:21
